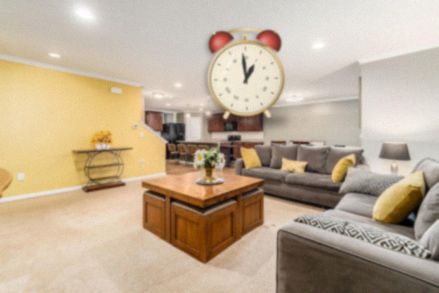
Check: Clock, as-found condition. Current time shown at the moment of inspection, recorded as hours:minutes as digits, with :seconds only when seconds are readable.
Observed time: 12:59
